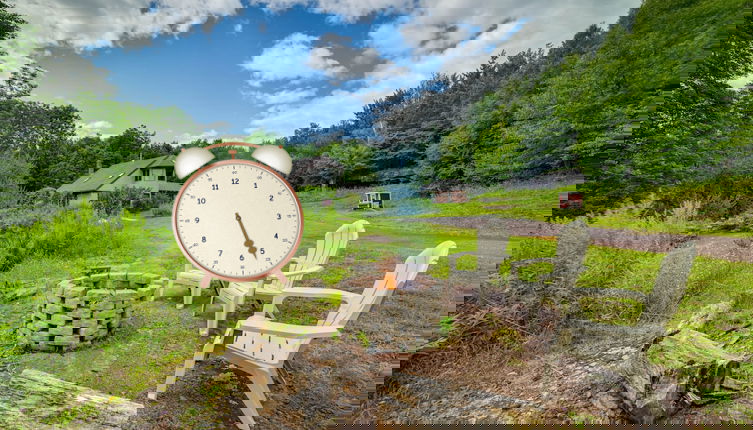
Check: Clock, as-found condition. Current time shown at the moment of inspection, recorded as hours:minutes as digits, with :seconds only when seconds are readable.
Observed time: 5:27
